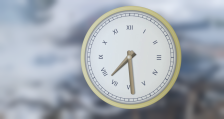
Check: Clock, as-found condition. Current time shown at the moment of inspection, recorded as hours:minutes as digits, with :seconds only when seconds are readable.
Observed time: 7:29
